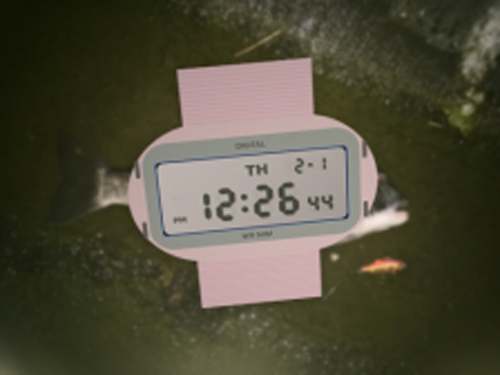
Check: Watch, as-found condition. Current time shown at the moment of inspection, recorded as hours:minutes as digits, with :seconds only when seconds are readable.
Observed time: 12:26:44
